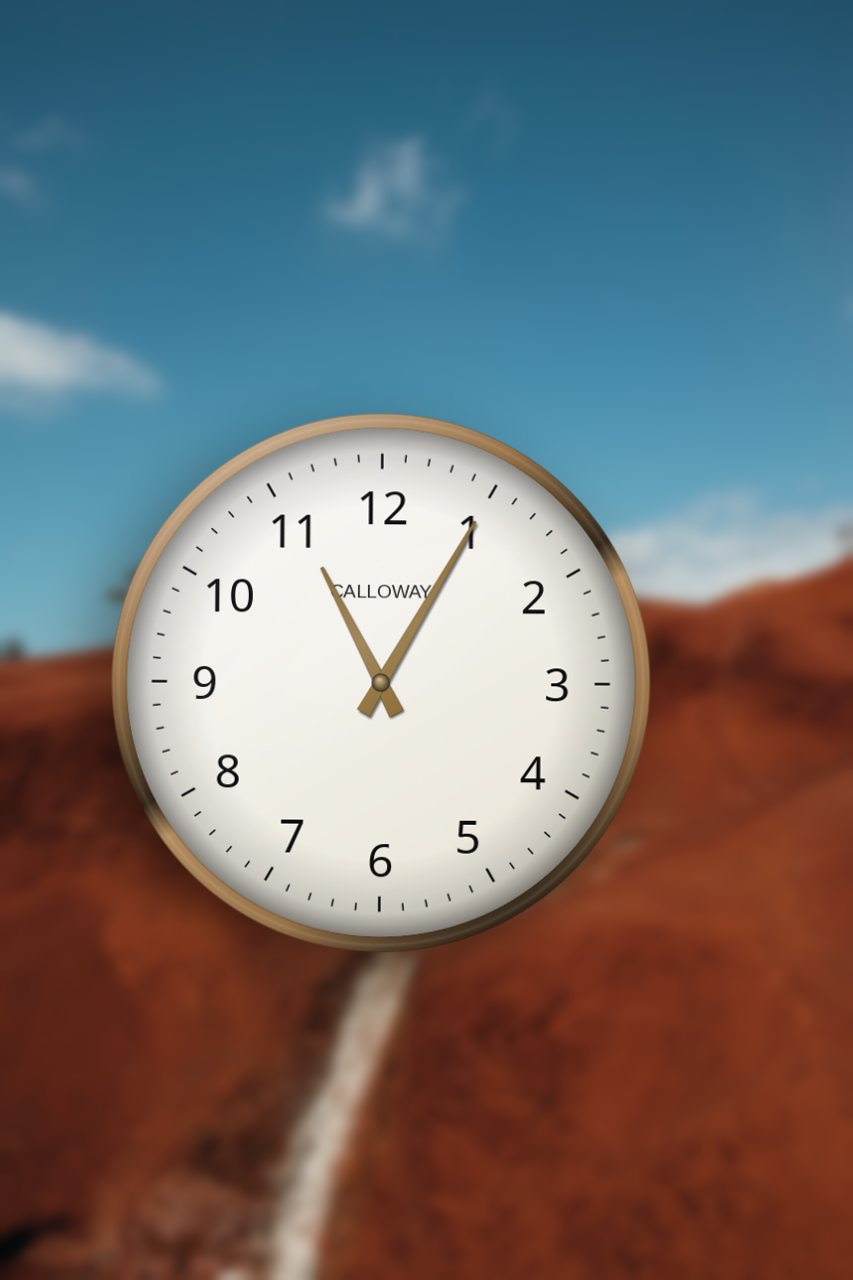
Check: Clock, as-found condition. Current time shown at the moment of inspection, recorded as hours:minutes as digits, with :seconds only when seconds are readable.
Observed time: 11:05
